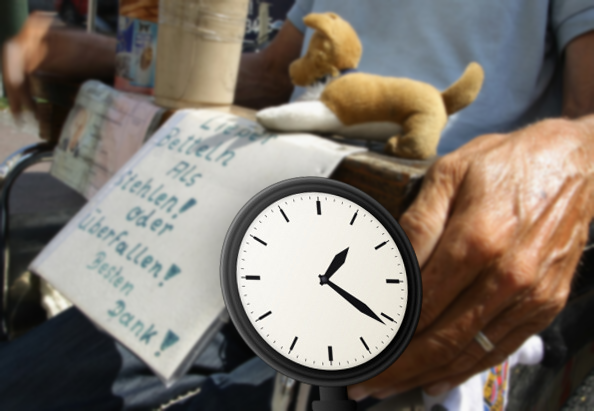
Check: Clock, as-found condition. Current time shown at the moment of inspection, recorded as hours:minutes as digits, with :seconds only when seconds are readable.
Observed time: 1:21
